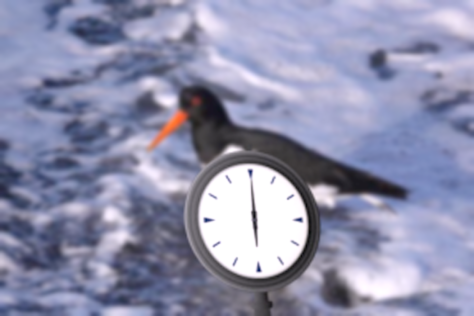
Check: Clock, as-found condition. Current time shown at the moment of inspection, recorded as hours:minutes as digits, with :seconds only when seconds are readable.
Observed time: 6:00
